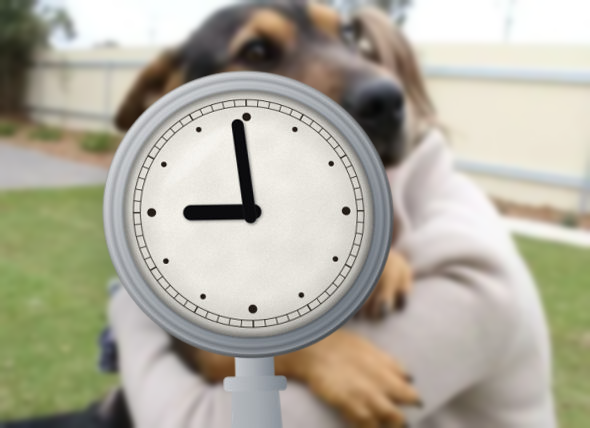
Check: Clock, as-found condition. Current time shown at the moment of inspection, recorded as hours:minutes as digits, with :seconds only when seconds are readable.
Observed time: 8:59
